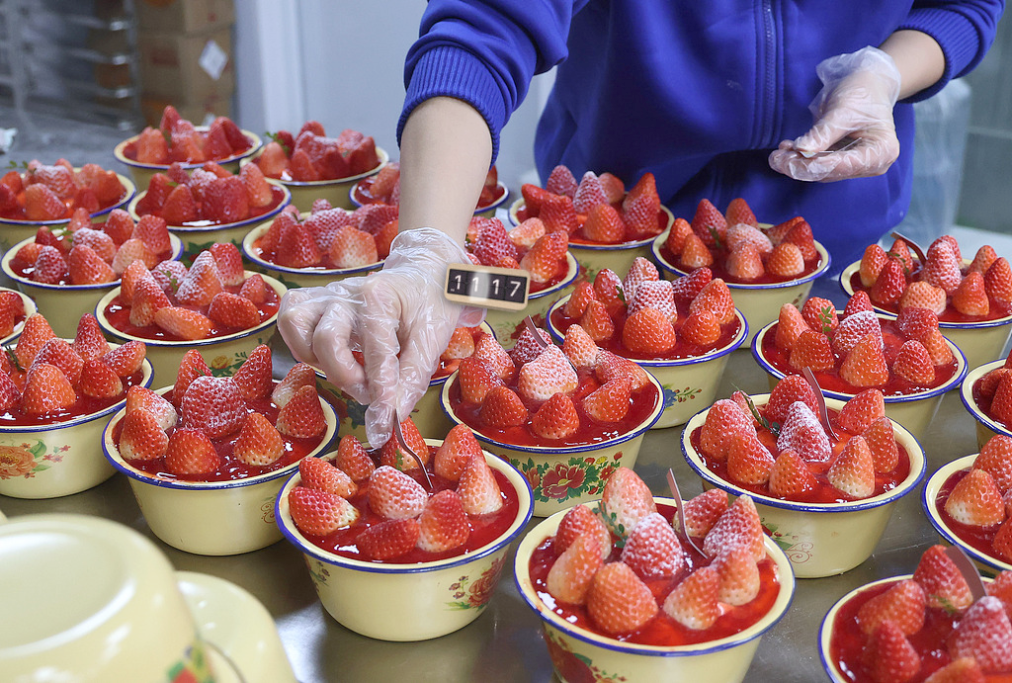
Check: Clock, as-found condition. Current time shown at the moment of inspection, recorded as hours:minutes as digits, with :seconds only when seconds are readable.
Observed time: 11:17
